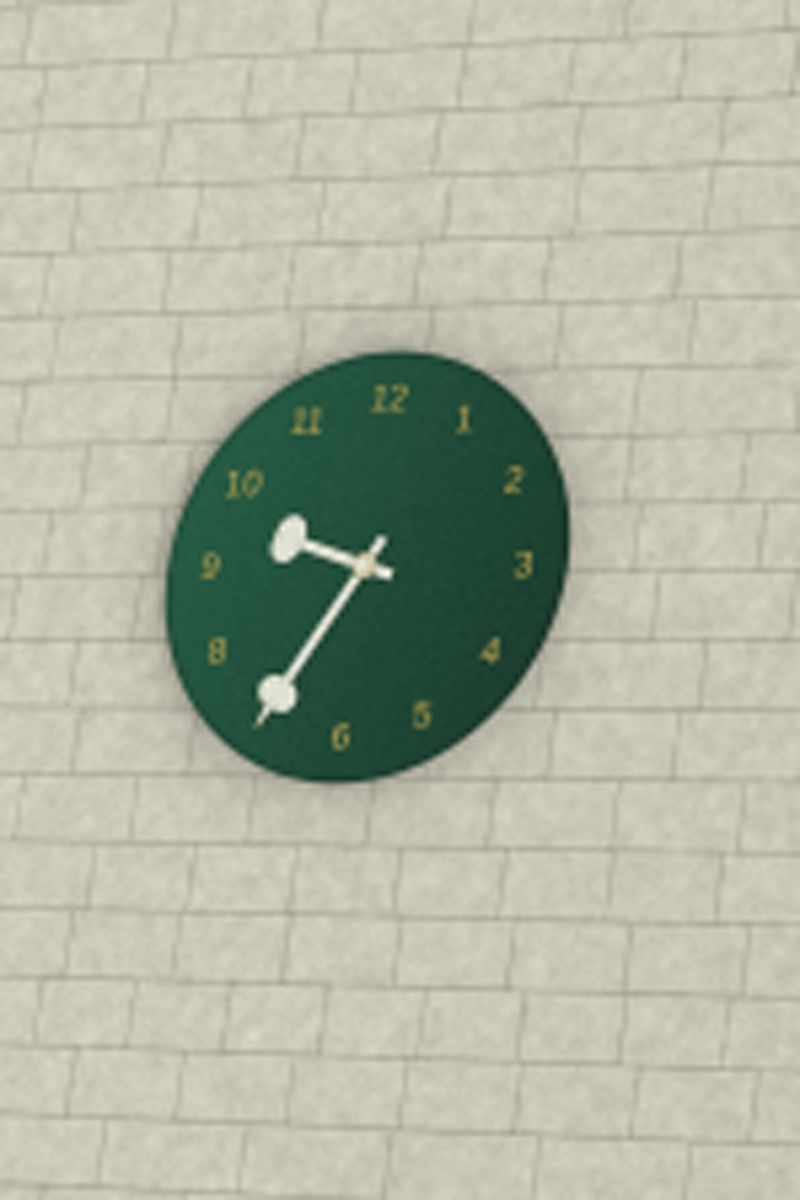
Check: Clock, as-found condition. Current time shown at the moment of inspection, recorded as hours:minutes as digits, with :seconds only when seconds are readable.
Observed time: 9:35
